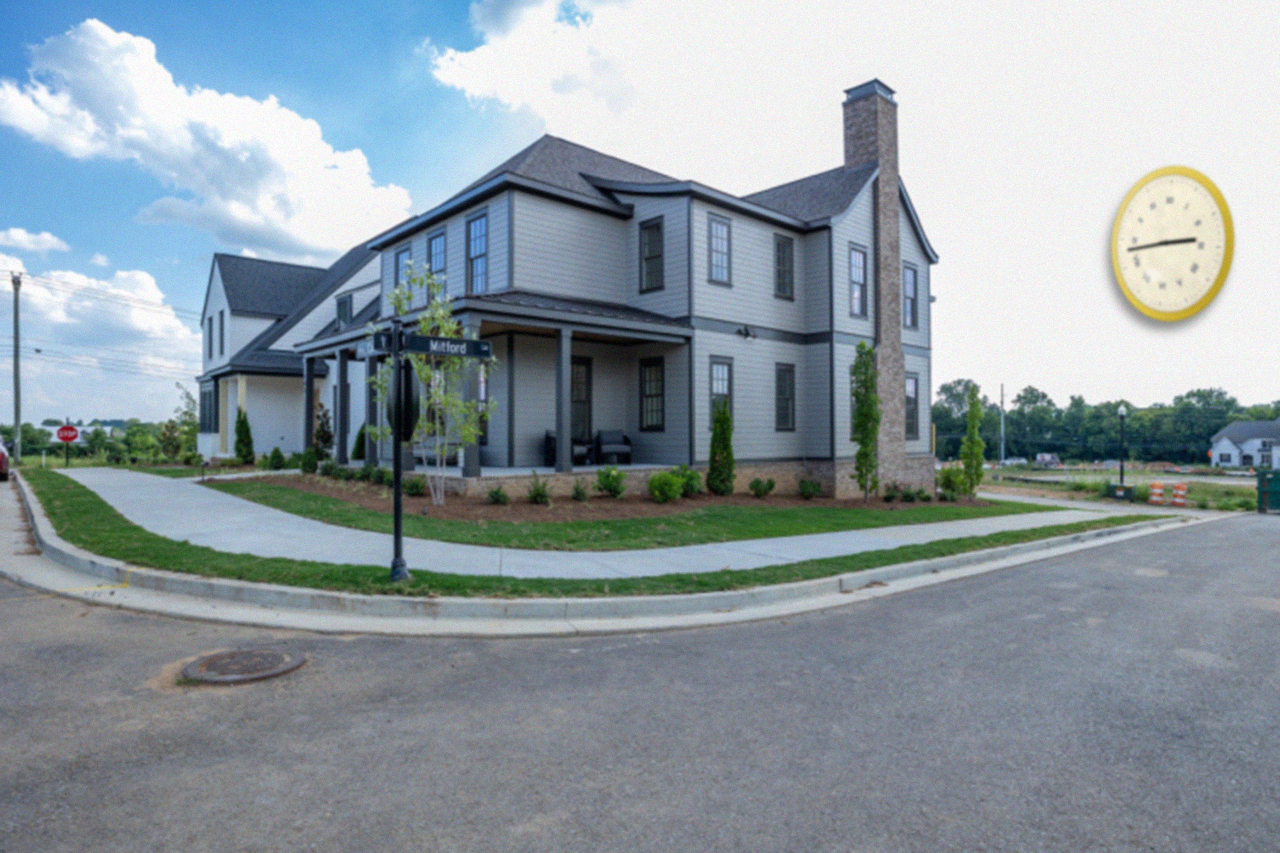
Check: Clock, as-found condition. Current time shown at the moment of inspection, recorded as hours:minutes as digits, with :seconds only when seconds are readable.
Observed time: 2:43
